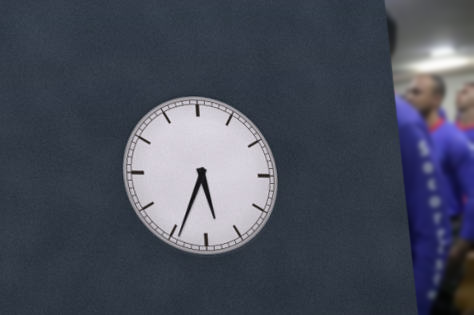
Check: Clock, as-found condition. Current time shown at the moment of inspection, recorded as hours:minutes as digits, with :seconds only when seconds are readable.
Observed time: 5:34
